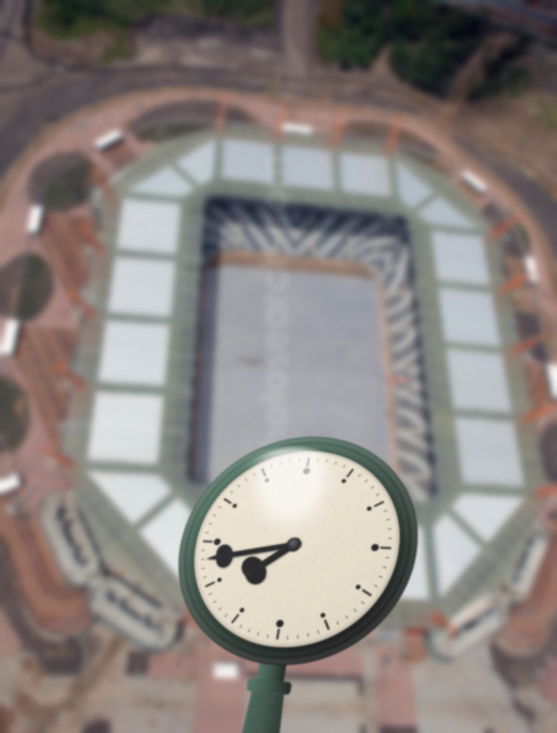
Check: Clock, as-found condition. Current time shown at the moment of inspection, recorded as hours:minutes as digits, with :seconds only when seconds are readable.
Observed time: 7:43
